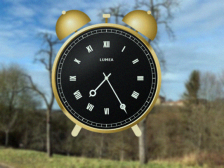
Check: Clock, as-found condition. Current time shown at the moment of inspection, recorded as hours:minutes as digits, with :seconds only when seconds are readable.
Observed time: 7:25
